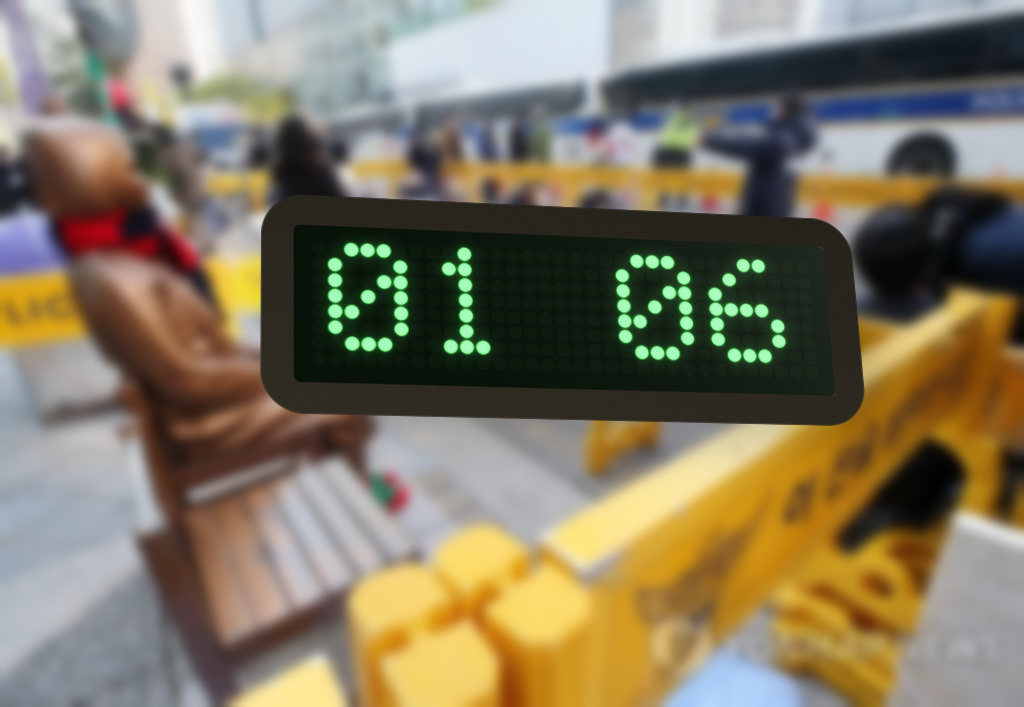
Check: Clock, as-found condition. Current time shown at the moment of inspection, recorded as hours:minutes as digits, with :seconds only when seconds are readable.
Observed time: 1:06
